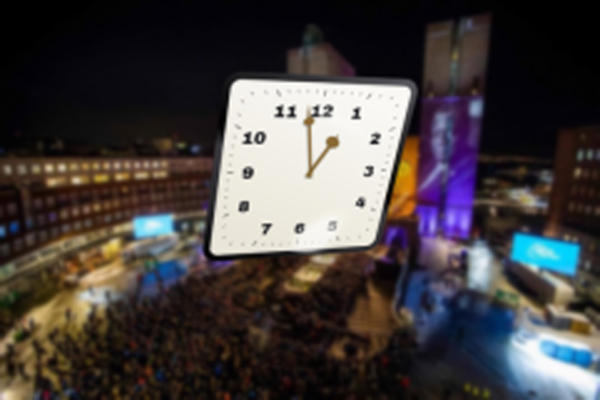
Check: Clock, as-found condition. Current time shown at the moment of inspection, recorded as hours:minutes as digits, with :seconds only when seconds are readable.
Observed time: 12:58
